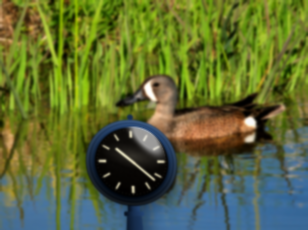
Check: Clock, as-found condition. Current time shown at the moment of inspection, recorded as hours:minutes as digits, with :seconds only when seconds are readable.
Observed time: 10:22
